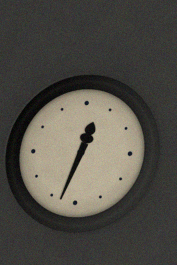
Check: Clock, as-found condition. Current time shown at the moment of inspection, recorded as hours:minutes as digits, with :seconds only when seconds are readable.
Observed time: 12:33
